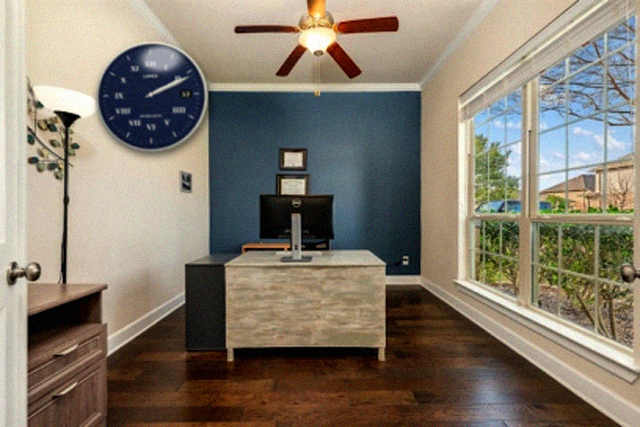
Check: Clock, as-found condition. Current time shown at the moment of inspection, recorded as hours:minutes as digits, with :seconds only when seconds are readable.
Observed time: 2:11
